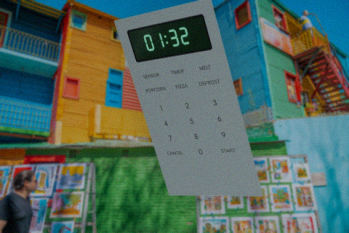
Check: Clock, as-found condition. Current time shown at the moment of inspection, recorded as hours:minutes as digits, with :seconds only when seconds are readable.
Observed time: 1:32
